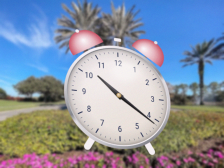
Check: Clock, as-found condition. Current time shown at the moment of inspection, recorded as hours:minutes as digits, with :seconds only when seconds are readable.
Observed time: 10:21
